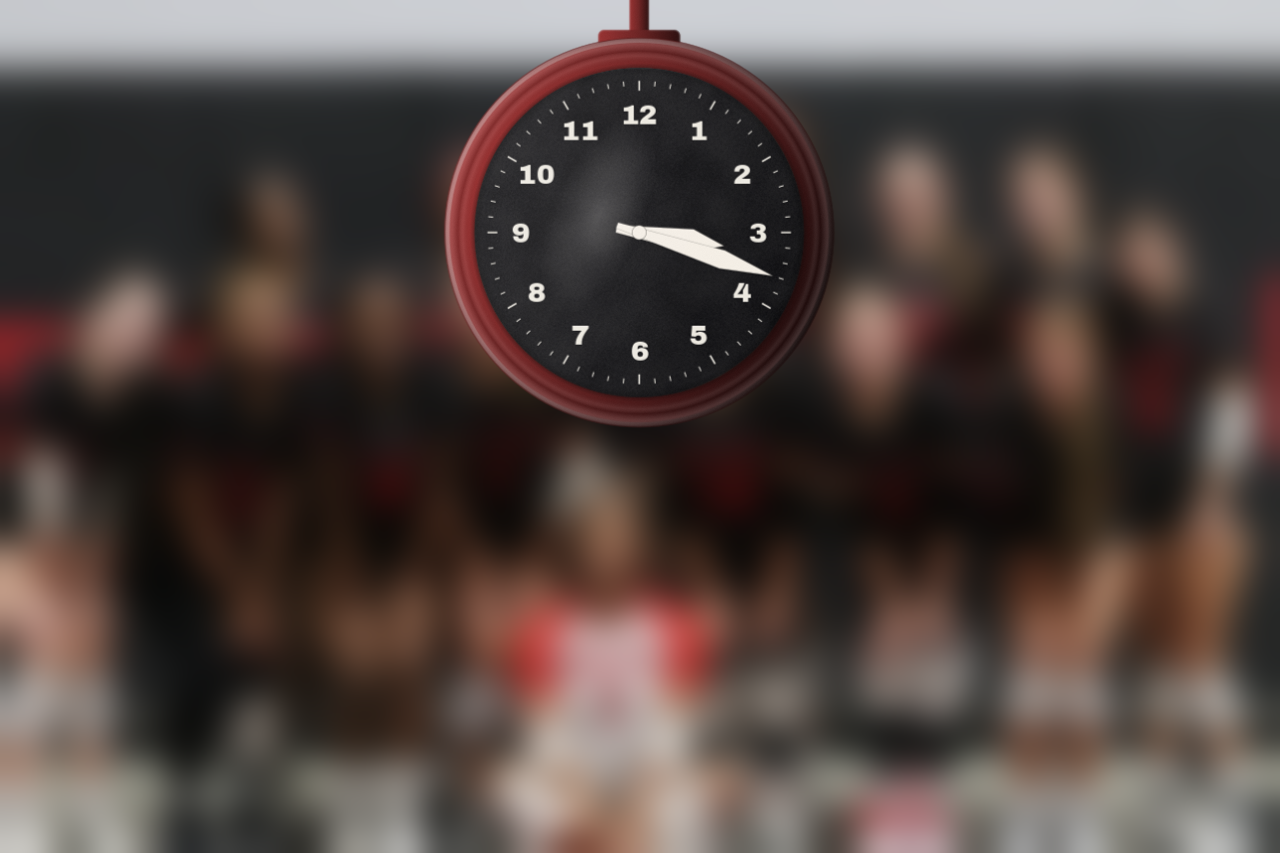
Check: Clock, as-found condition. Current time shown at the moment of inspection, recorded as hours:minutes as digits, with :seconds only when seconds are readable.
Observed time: 3:18
